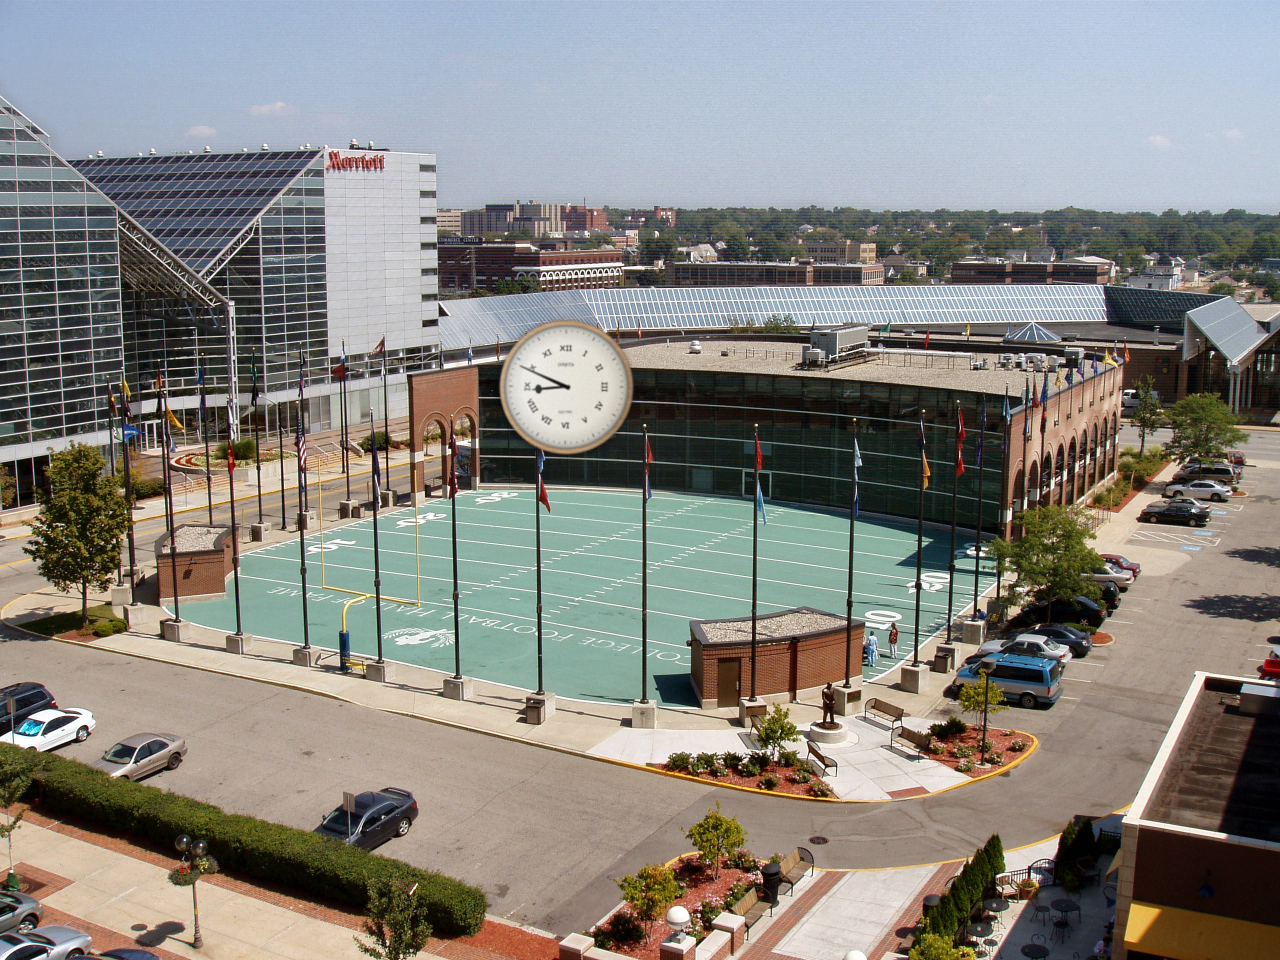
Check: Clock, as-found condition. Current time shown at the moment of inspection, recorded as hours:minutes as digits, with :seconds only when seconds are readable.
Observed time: 8:49
